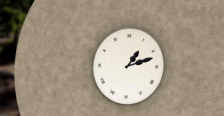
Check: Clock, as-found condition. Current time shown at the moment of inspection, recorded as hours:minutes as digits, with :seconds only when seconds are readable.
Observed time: 1:12
